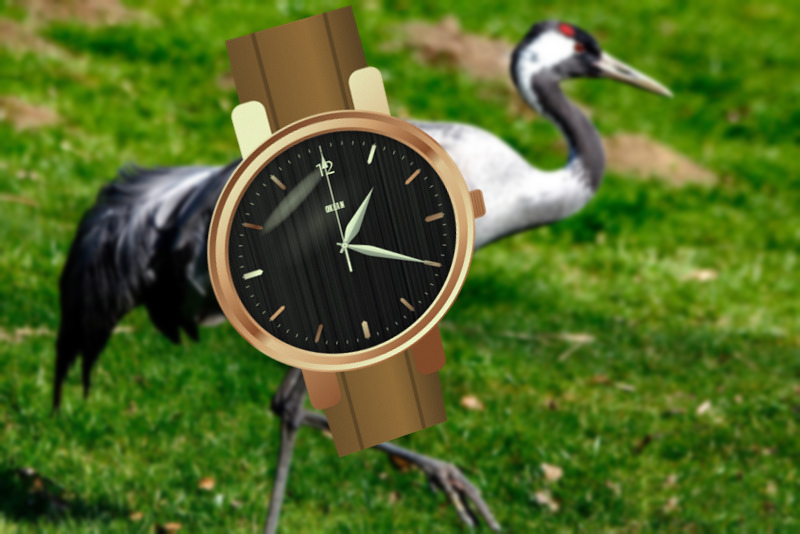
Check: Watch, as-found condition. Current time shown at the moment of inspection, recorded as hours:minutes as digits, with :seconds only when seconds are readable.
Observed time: 1:20:00
